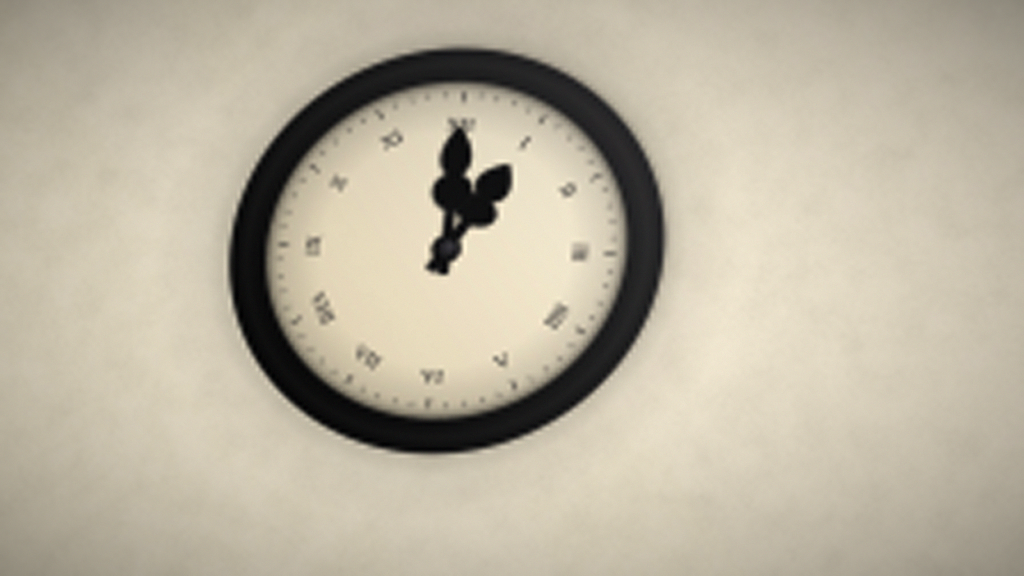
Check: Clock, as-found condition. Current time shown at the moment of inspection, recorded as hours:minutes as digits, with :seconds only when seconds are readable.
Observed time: 1:00
